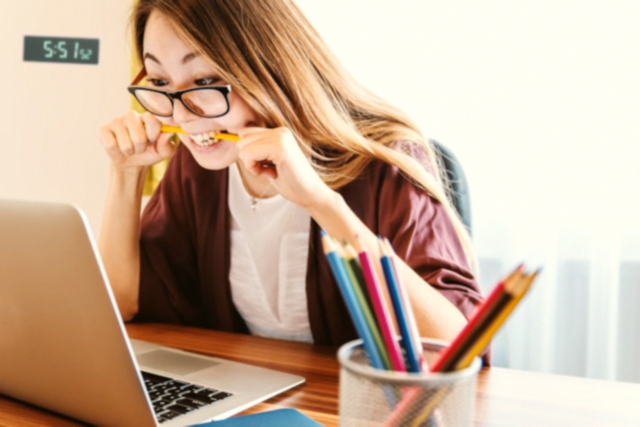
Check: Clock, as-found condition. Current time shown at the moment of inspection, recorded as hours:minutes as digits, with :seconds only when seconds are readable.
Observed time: 5:51
